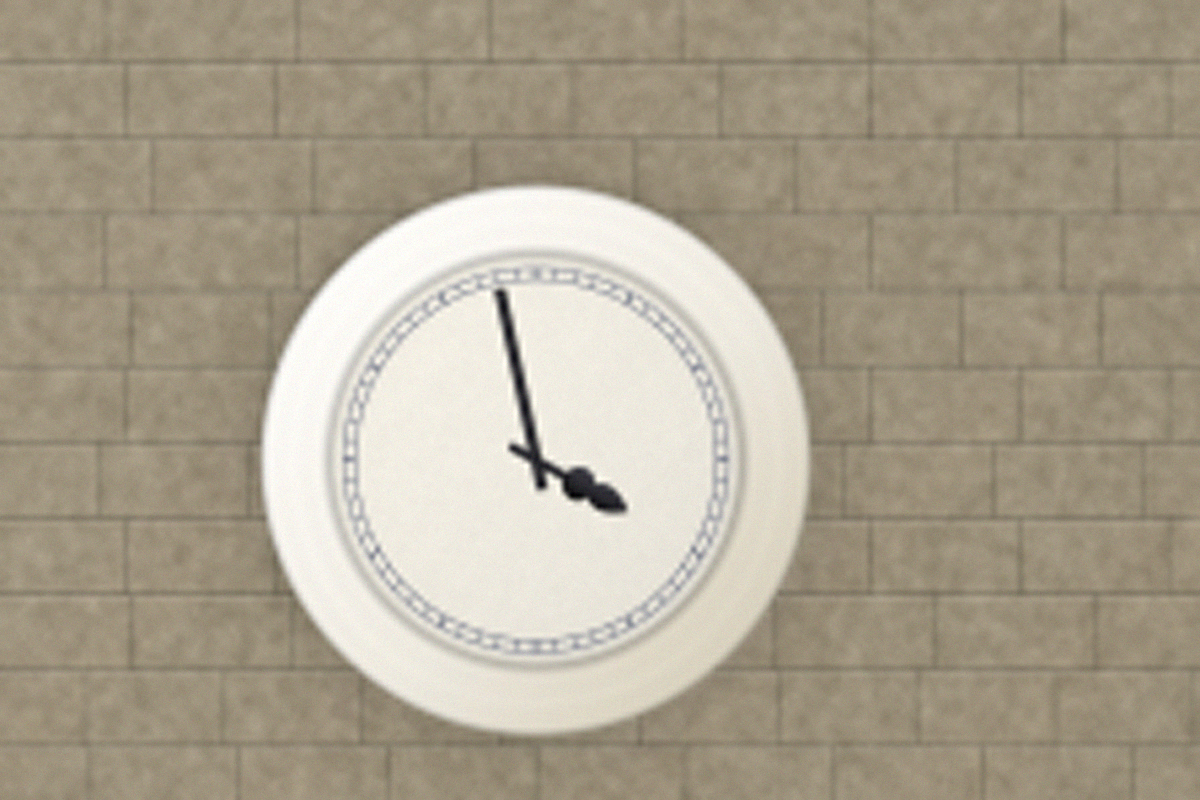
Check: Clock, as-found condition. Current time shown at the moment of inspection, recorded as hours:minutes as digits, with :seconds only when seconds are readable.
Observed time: 3:58
